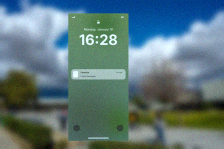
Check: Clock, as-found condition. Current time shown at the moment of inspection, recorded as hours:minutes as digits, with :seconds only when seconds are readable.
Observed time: 16:28
